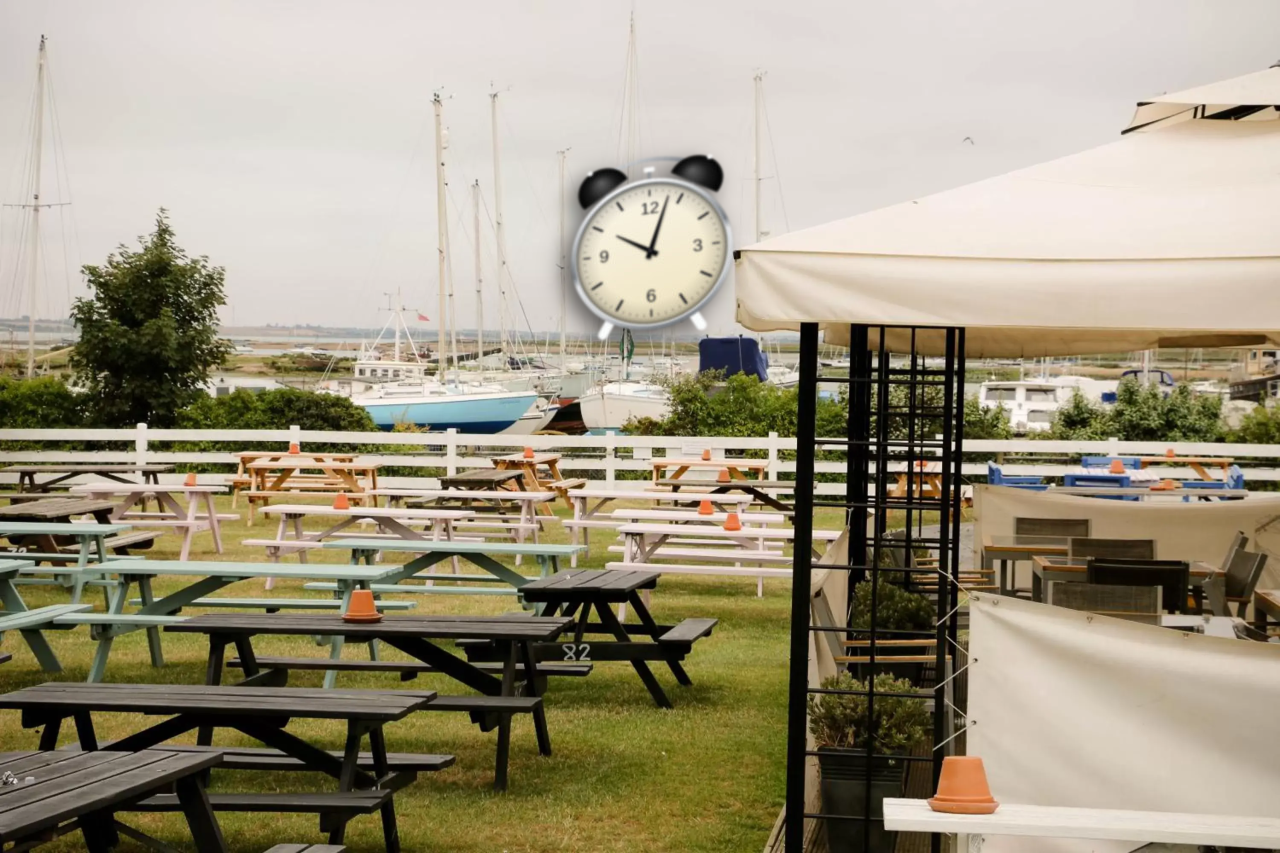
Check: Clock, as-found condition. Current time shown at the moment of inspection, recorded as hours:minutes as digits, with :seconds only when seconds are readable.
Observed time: 10:03
